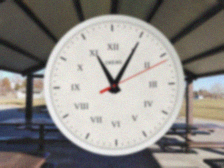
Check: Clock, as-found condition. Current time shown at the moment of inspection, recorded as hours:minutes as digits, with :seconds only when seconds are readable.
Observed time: 11:05:11
